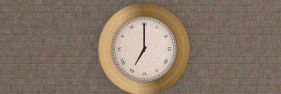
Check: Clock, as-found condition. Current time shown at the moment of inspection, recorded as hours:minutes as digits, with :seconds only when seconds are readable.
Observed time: 7:00
